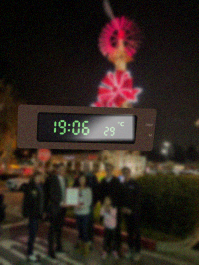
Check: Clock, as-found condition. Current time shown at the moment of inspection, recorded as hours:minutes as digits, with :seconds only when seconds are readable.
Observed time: 19:06
